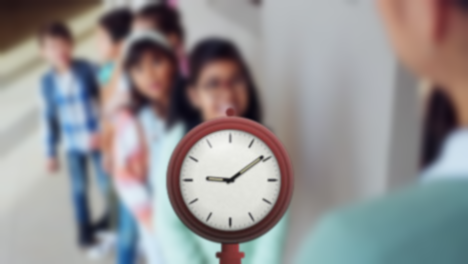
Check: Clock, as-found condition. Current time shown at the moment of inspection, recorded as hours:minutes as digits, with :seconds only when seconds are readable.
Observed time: 9:09
